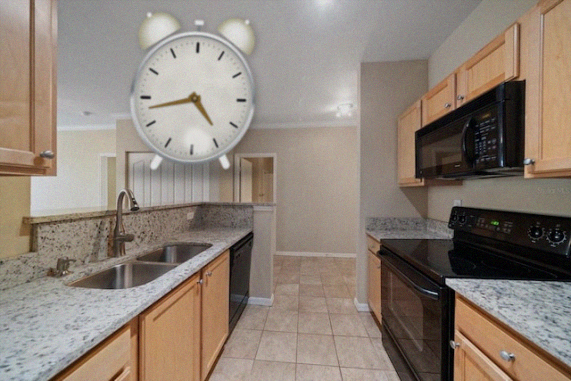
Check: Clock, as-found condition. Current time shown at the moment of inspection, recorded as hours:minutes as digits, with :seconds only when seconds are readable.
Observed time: 4:43
